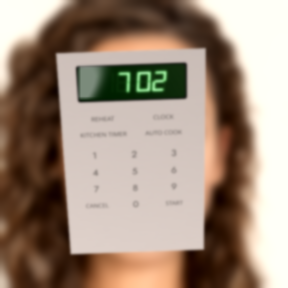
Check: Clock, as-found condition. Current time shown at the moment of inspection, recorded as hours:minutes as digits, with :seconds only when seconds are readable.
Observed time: 7:02
